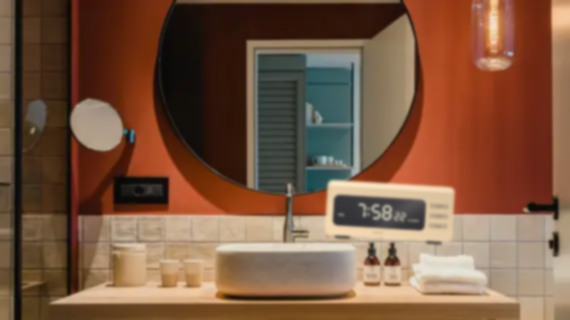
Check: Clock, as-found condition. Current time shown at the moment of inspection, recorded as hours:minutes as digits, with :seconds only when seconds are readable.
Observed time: 7:58
